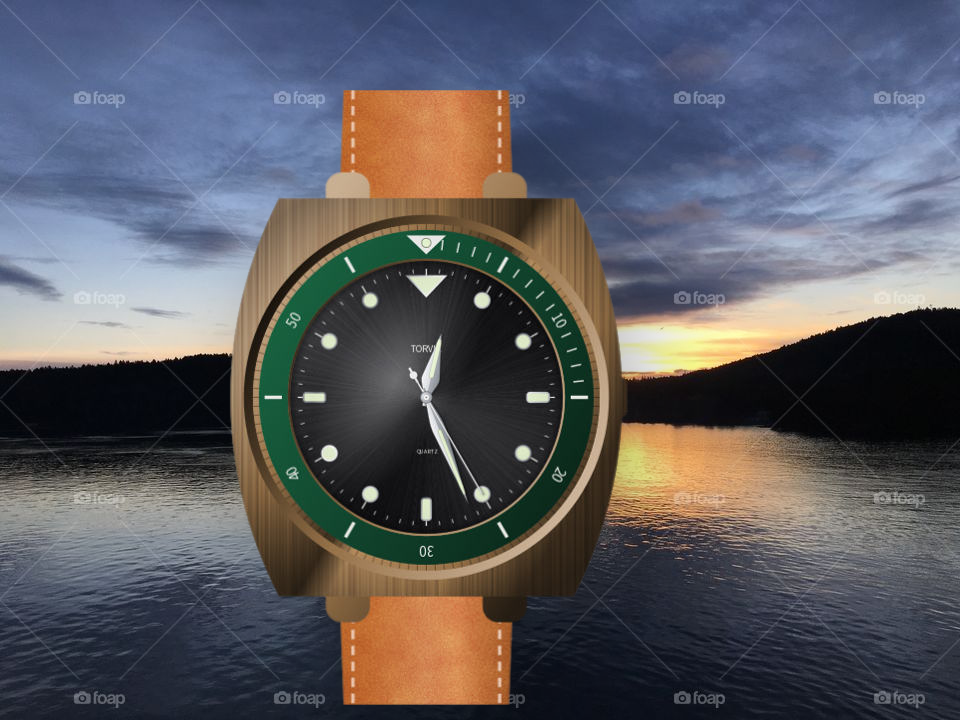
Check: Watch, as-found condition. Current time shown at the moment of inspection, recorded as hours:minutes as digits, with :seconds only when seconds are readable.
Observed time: 12:26:25
